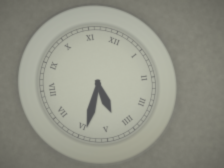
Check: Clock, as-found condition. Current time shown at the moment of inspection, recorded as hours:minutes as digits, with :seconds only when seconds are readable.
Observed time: 4:29
